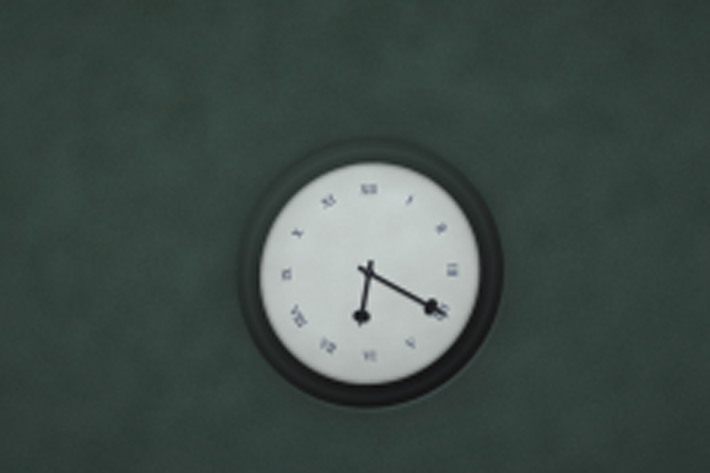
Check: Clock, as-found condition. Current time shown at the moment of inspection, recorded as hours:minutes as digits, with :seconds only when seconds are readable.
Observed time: 6:20
